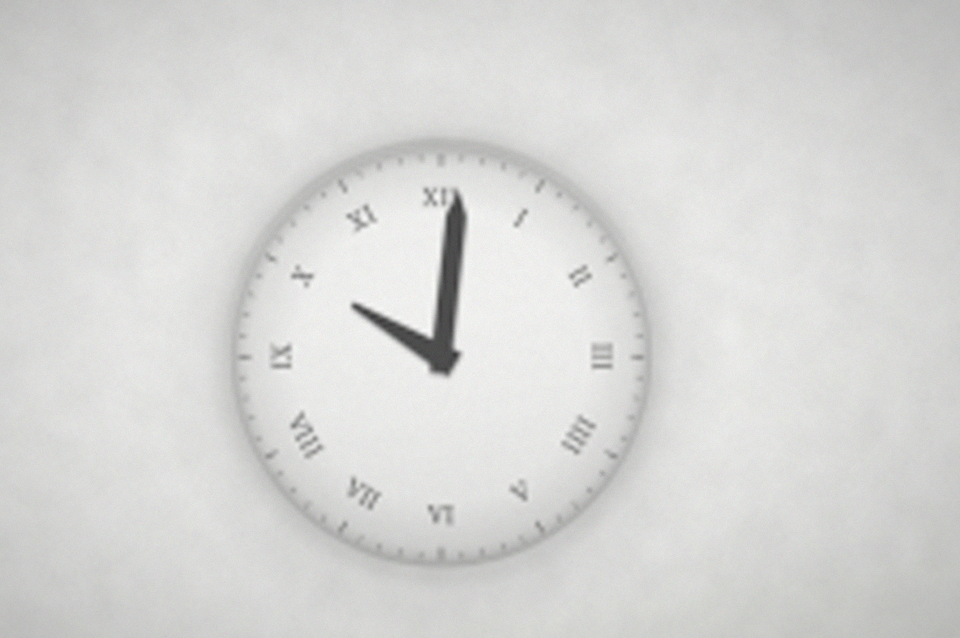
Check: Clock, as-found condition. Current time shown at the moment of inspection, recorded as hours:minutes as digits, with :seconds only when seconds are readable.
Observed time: 10:01
